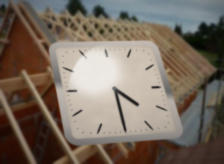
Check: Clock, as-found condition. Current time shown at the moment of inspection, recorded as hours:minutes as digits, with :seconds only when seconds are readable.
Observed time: 4:30
